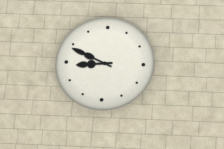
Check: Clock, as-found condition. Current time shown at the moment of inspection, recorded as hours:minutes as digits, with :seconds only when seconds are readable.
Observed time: 8:49
